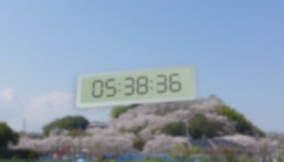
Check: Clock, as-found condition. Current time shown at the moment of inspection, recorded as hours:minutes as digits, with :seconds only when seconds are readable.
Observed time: 5:38:36
